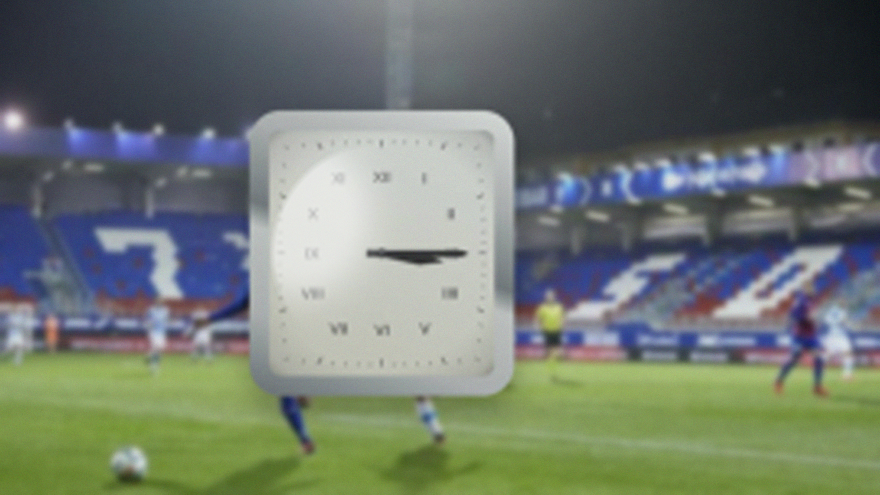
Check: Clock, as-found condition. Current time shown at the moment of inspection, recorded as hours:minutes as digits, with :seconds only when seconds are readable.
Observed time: 3:15
